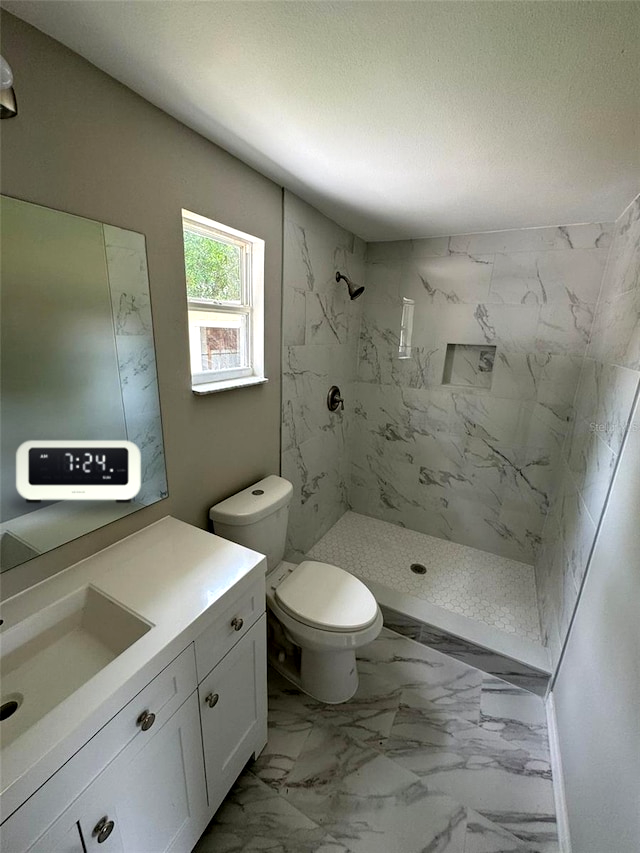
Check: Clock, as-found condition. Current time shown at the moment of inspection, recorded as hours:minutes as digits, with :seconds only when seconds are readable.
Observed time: 7:24
